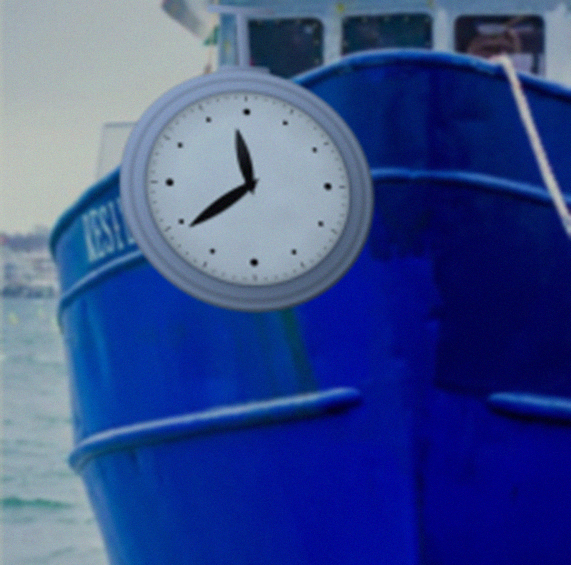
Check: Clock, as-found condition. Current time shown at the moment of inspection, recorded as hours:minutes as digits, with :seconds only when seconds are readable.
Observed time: 11:39
